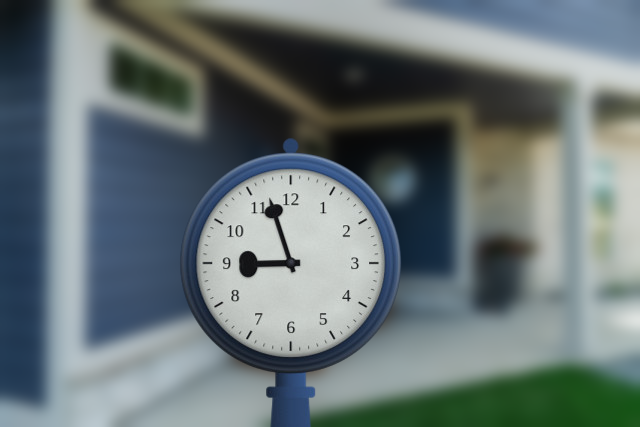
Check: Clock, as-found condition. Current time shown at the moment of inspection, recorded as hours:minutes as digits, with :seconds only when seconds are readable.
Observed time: 8:57
